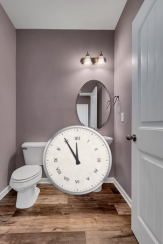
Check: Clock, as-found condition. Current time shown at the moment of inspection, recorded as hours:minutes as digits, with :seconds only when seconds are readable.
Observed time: 11:55
